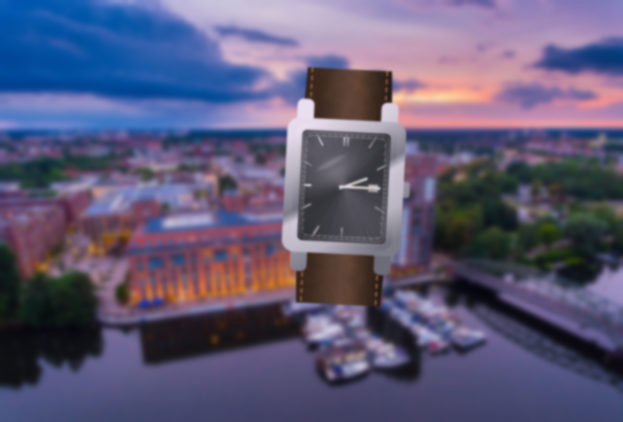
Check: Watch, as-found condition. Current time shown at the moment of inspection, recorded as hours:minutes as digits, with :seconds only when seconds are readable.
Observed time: 2:15
